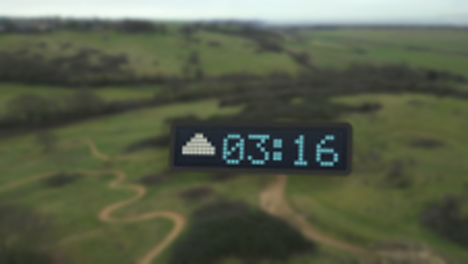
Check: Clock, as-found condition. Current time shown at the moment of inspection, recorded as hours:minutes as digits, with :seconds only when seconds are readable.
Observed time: 3:16
